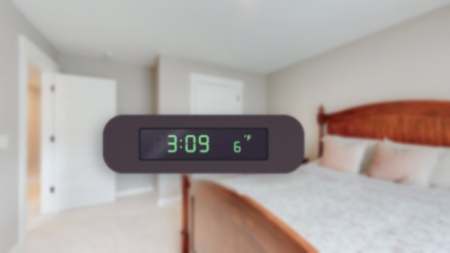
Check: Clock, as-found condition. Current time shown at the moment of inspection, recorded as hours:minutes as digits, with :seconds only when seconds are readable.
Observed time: 3:09
